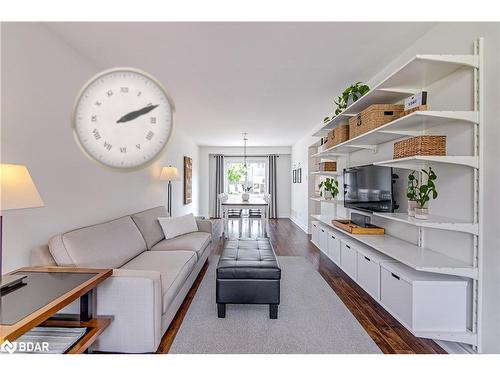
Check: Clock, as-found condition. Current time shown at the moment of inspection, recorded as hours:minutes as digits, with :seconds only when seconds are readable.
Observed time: 2:11
